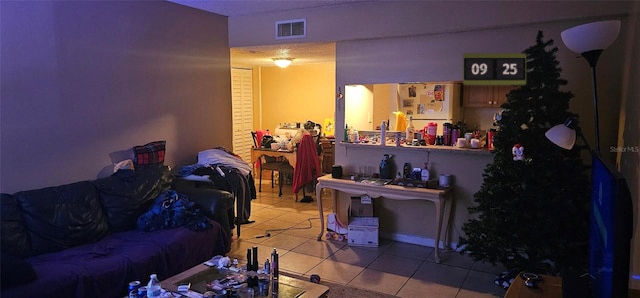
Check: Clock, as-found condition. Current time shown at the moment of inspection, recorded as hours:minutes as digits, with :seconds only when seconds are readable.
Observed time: 9:25
